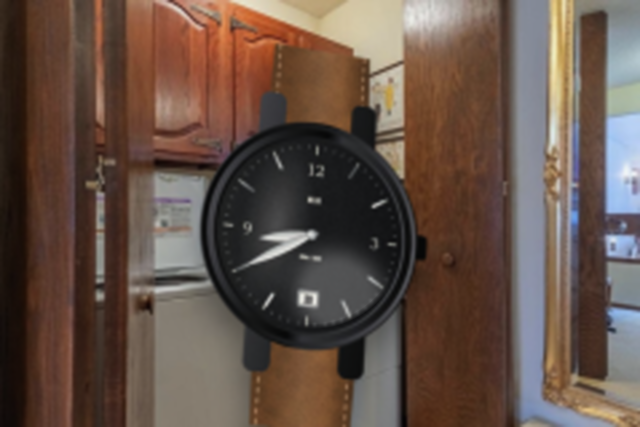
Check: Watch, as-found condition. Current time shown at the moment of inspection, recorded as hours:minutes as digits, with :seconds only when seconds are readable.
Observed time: 8:40
